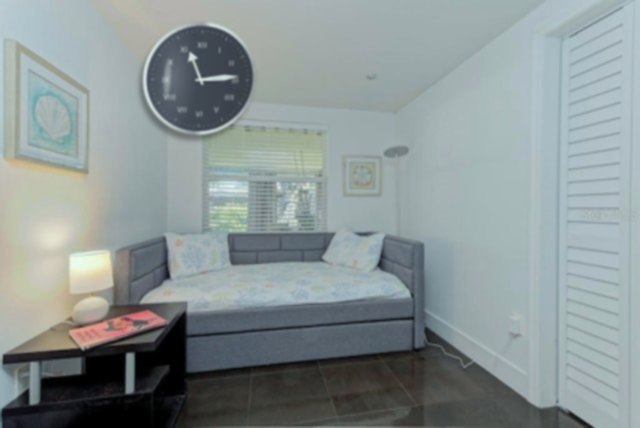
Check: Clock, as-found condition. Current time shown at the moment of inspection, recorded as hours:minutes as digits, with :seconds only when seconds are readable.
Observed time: 11:14
